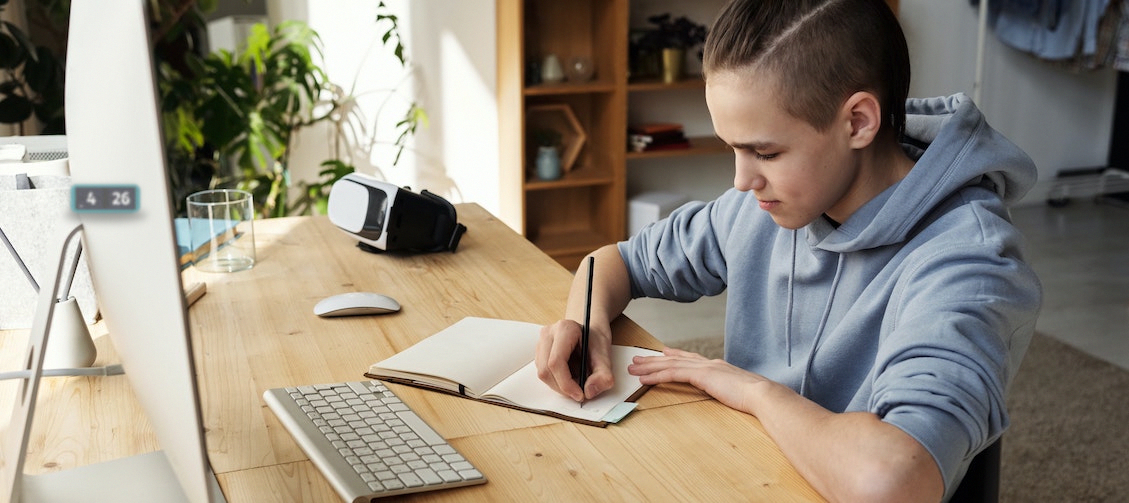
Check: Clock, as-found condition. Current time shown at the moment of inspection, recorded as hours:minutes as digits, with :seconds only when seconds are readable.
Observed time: 4:26
